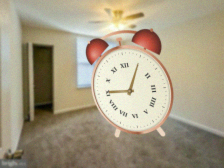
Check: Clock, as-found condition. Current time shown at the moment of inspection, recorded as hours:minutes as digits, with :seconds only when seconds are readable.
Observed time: 9:05
